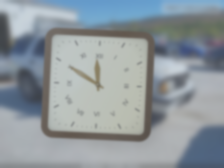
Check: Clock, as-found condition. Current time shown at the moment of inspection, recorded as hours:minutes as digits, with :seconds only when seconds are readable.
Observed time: 11:50
